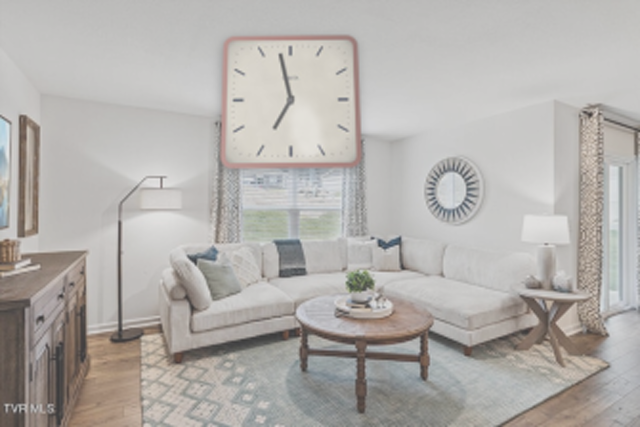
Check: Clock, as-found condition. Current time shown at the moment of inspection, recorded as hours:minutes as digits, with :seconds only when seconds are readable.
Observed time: 6:58
